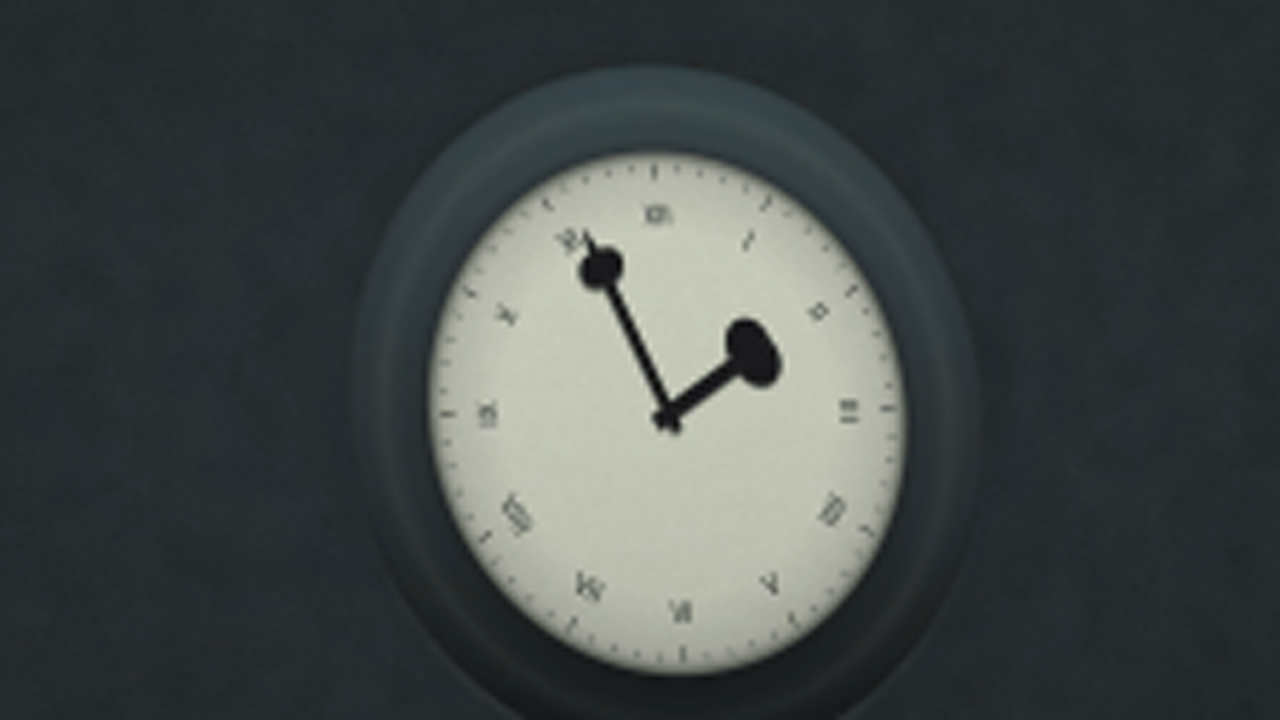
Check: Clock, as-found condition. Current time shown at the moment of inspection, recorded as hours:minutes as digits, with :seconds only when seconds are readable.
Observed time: 1:56
